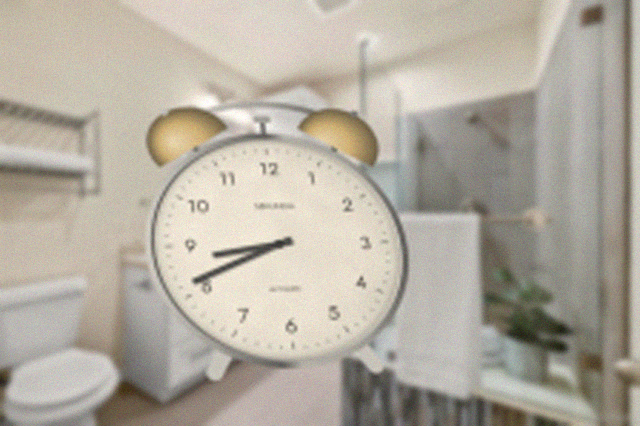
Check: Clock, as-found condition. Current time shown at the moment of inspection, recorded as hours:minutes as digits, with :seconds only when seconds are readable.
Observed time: 8:41
